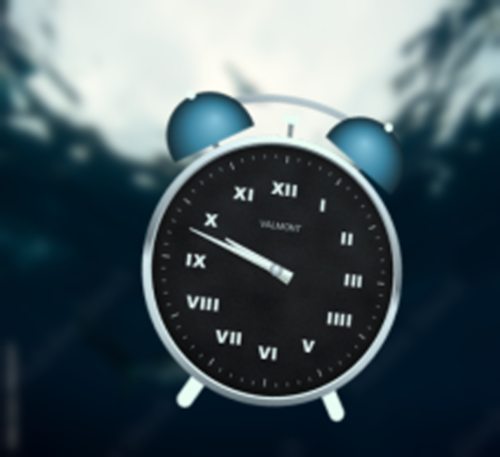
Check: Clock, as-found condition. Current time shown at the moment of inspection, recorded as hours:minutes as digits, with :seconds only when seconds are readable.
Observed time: 9:48
